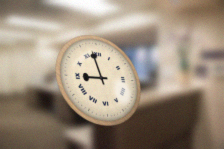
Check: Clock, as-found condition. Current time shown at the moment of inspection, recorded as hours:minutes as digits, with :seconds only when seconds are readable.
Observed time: 8:58
